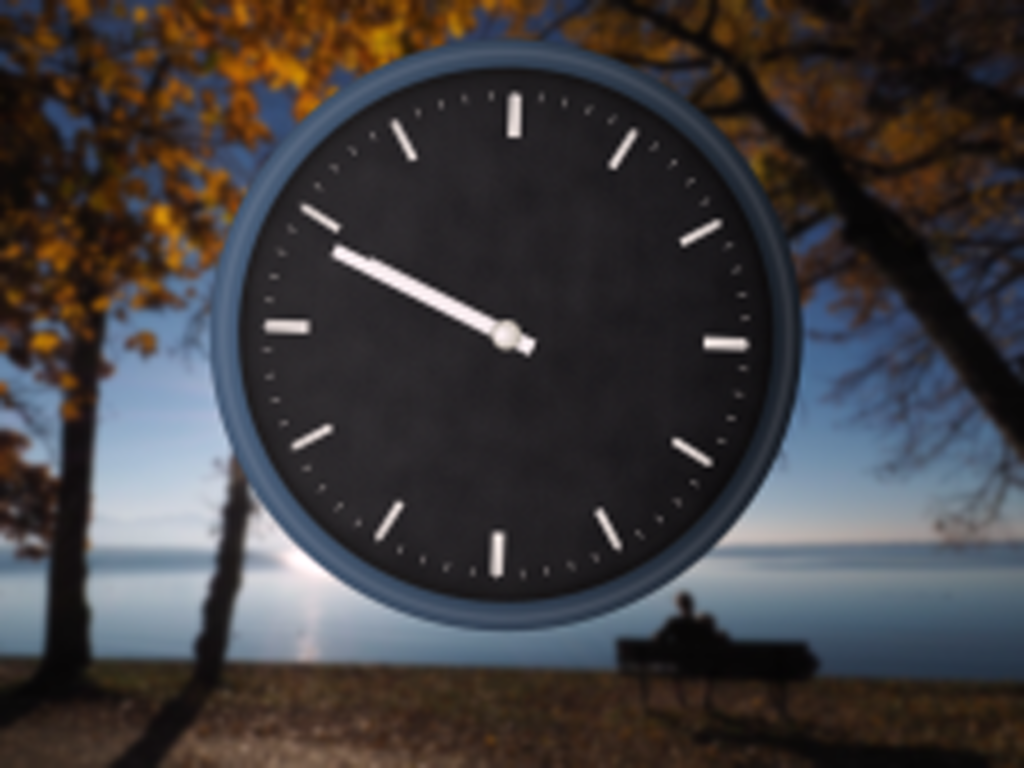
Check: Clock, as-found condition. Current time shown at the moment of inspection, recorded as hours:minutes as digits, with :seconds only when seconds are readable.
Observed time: 9:49
